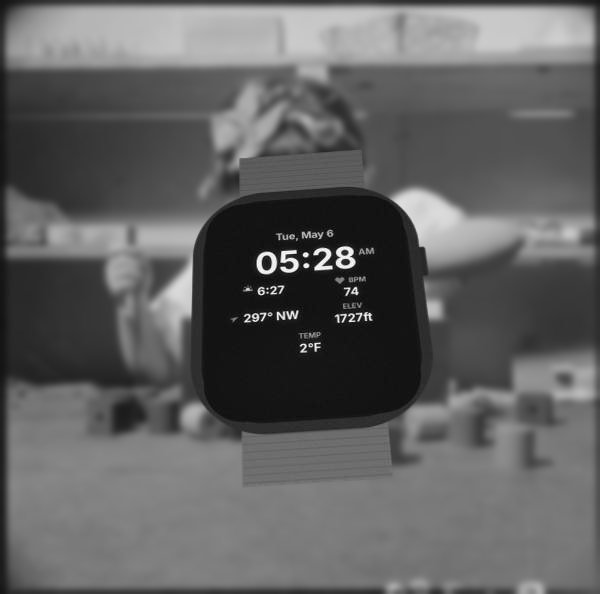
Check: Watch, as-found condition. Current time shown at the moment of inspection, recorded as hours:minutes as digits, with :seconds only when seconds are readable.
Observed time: 5:28
